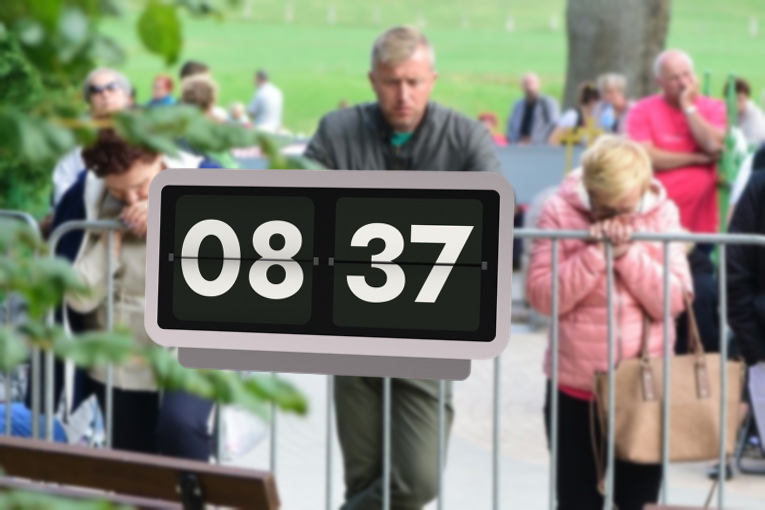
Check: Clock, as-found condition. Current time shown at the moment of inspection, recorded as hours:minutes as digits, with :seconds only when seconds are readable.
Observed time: 8:37
